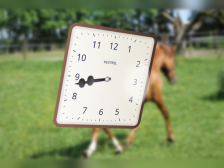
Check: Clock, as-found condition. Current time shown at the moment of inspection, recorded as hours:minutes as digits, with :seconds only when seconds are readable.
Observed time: 8:43
